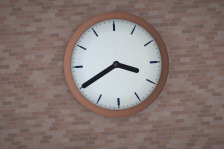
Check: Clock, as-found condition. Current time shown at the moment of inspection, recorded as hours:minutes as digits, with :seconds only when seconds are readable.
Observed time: 3:40
